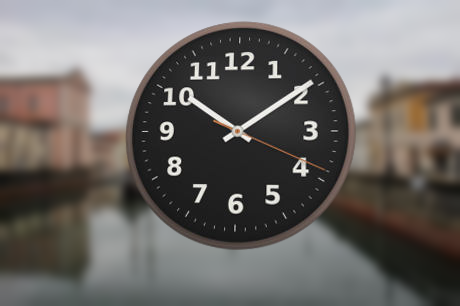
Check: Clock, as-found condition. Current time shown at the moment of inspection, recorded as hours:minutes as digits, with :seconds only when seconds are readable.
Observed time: 10:09:19
